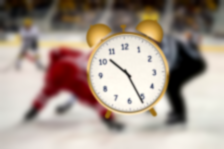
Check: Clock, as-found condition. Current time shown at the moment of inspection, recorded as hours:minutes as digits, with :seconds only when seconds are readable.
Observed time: 10:26
